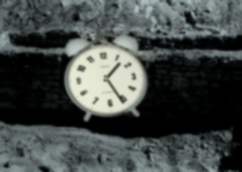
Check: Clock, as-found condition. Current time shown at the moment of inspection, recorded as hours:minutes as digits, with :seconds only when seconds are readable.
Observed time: 1:26
